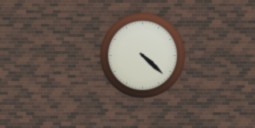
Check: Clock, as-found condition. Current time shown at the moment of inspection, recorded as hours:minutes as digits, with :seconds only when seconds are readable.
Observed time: 4:22
